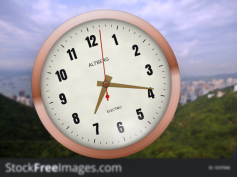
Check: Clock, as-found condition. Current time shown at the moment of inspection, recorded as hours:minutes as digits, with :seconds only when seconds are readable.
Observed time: 7:19:02
